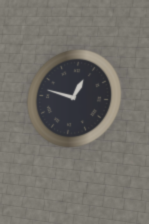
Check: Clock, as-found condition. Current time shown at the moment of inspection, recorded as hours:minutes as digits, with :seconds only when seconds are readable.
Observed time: 12:47
